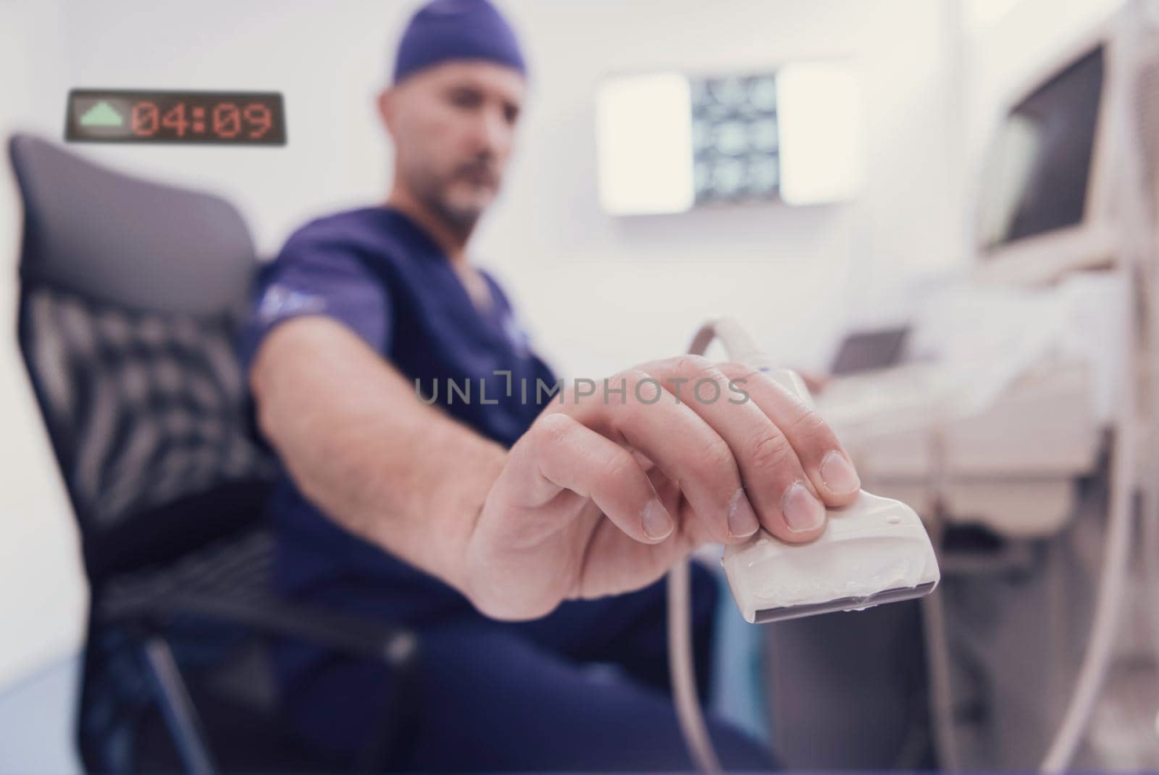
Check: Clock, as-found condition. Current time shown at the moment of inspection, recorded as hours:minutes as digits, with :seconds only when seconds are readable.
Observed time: 4:09
